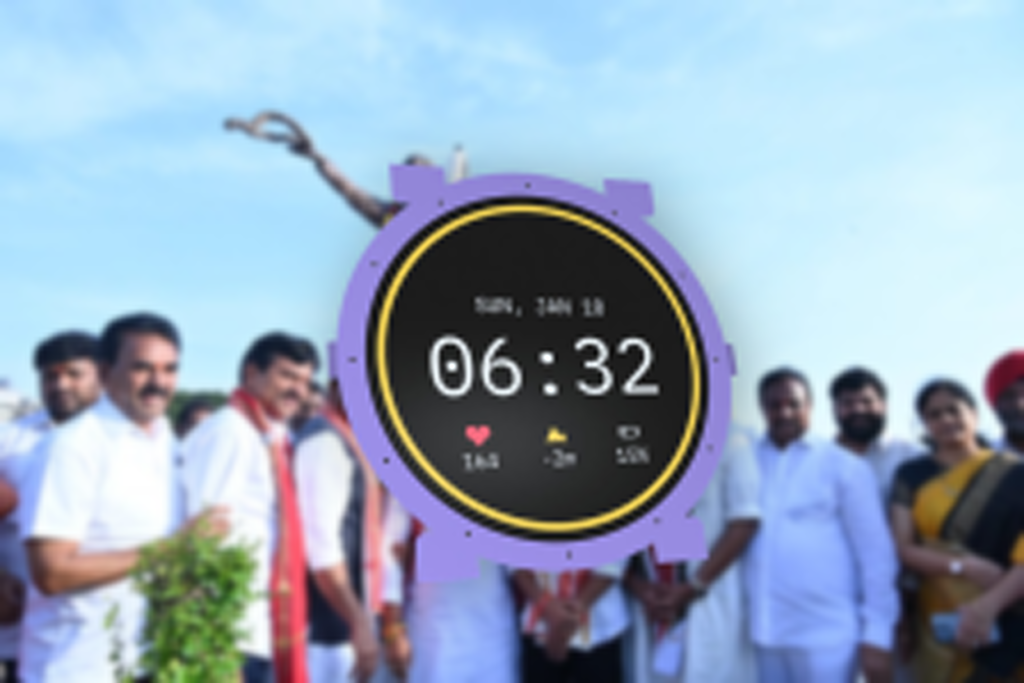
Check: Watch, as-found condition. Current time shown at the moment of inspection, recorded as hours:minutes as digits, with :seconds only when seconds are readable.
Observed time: 6:32
